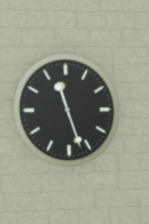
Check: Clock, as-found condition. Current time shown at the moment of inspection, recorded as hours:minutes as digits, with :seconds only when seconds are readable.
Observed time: 11:27
